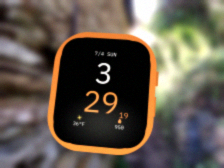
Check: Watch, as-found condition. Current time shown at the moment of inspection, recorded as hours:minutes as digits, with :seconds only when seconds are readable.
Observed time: 3:29
